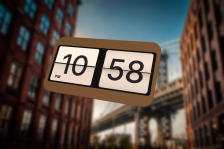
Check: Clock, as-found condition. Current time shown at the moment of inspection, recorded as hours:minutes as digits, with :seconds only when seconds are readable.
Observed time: 10:58
